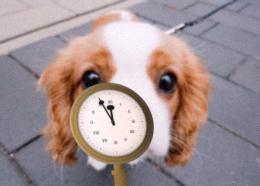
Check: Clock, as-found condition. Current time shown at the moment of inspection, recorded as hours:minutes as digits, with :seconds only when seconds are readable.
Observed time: 11:56
